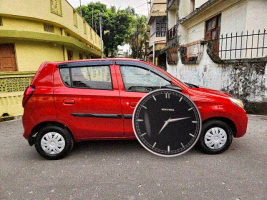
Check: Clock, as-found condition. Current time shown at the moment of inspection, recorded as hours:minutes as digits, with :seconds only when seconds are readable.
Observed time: 7:13
